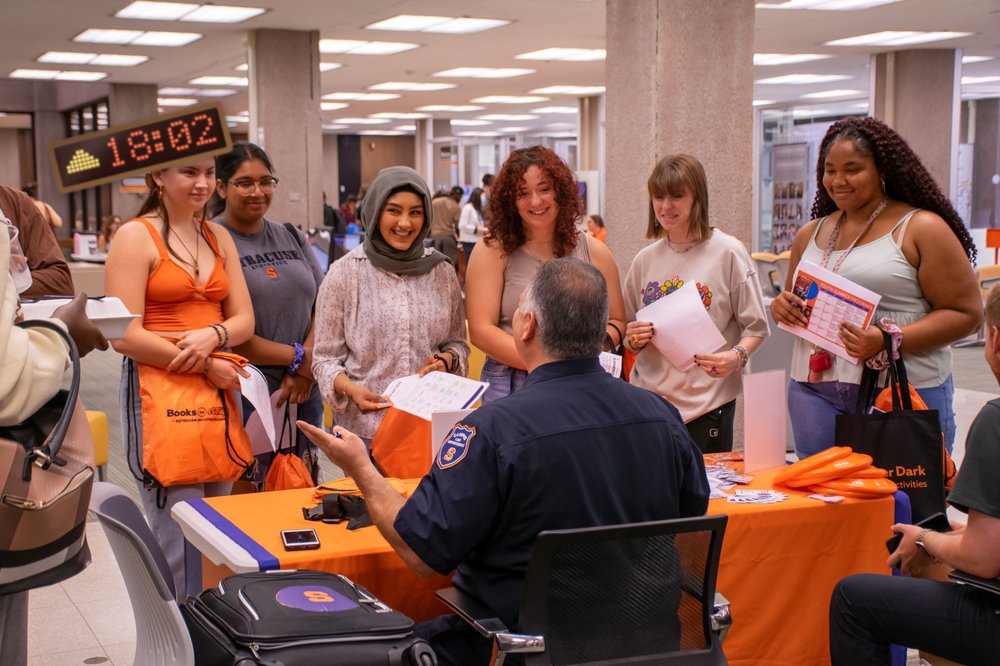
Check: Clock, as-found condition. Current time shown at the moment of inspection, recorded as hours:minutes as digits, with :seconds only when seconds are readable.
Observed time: 18:02
